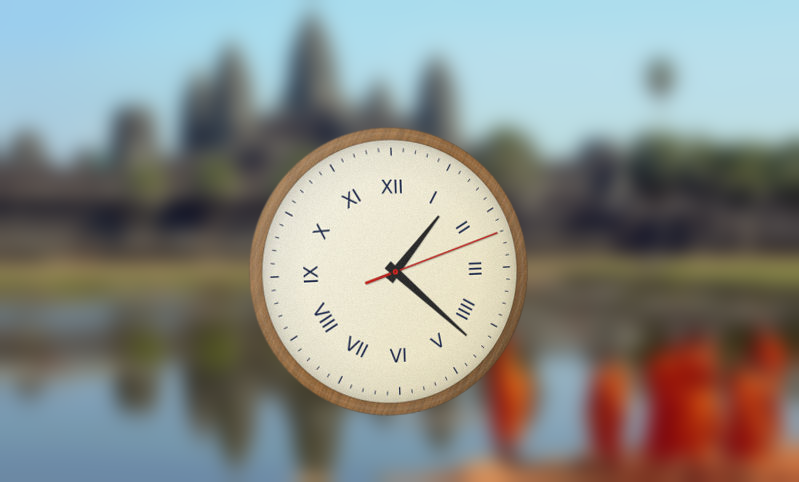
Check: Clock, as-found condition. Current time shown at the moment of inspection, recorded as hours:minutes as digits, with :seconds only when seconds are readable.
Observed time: 1:22:12
